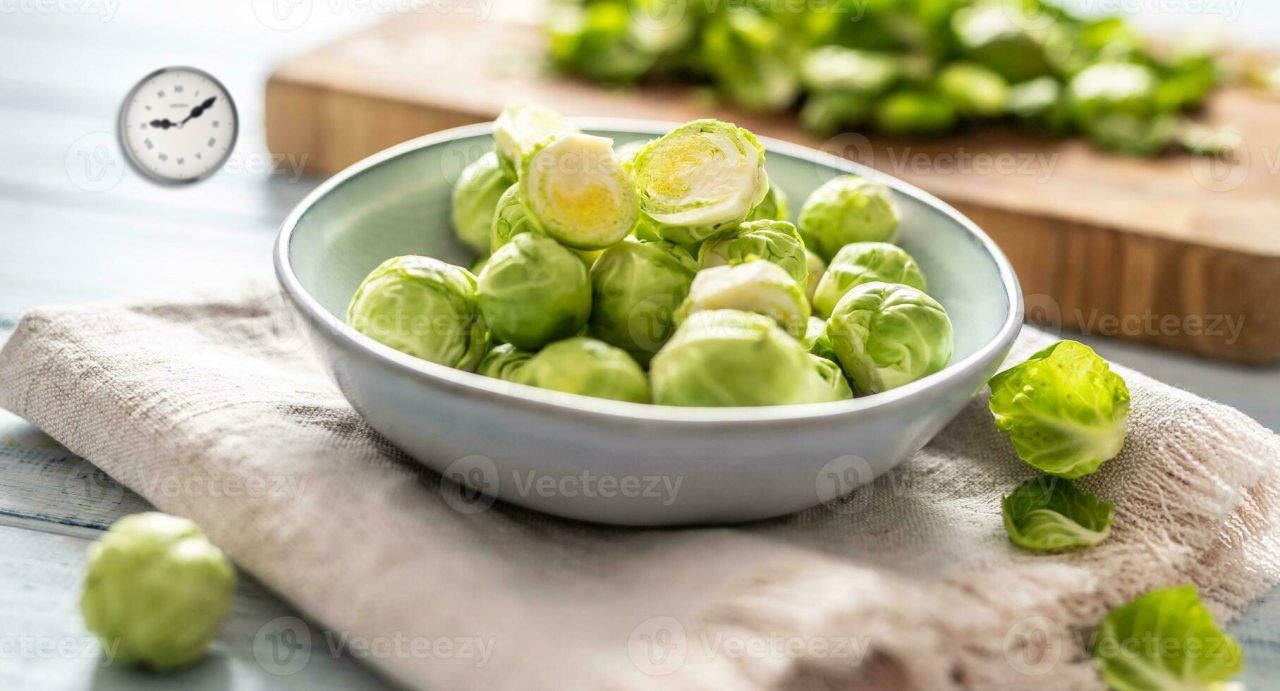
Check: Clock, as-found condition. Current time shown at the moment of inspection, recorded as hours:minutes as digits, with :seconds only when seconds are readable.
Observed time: 9:09
